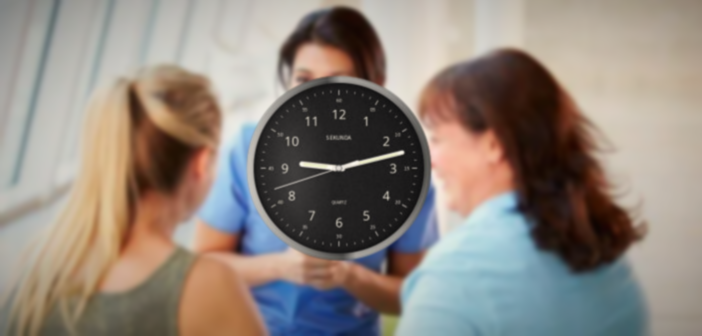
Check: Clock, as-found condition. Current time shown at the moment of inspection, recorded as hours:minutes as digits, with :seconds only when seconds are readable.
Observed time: 9:12:42
